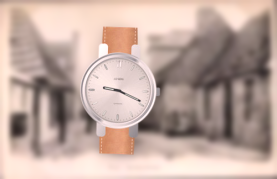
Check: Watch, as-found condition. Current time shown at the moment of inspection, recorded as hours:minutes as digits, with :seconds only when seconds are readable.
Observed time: 9:19
